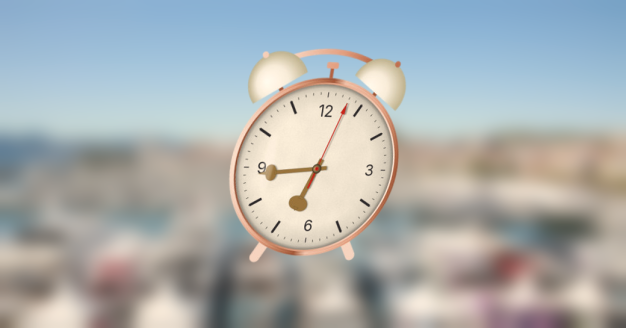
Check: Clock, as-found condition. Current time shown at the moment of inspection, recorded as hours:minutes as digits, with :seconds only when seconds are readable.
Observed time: 6:44:03
